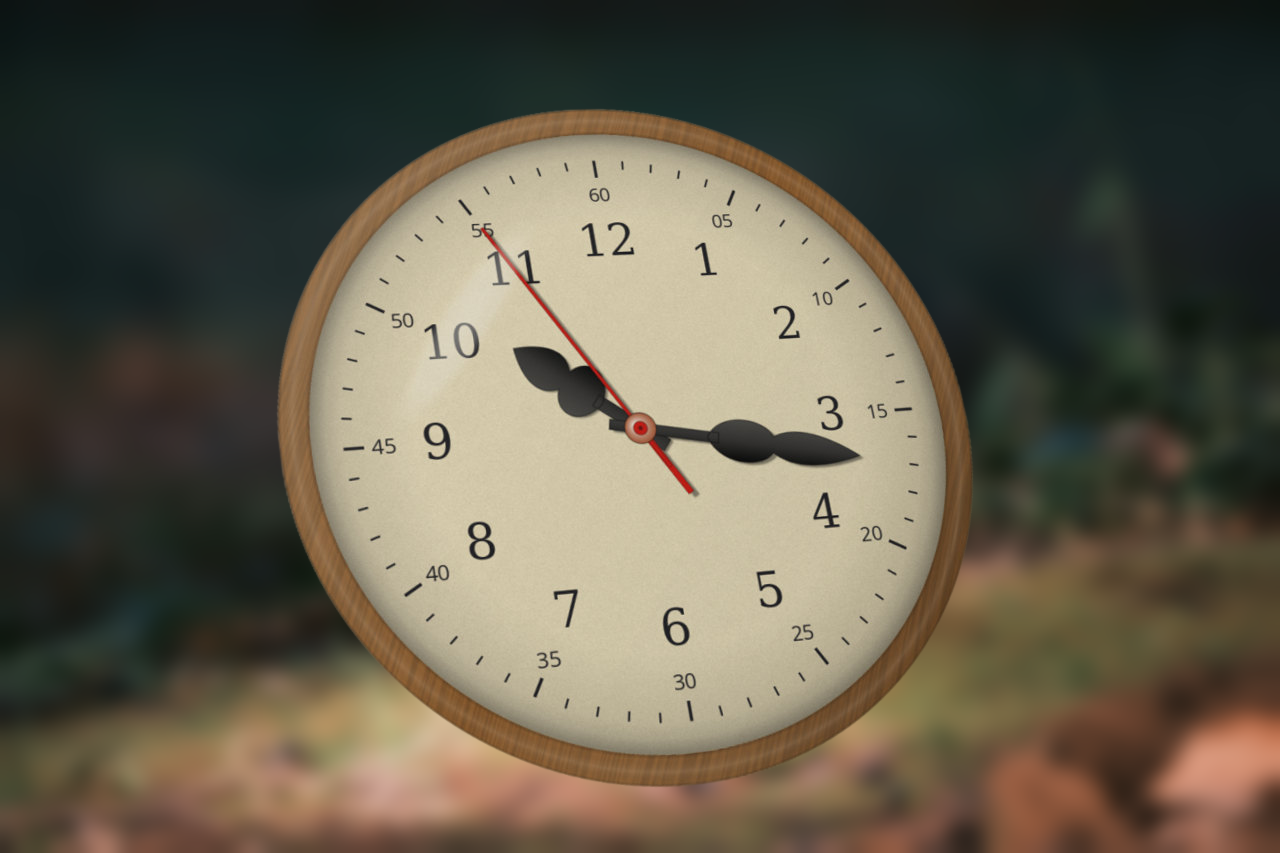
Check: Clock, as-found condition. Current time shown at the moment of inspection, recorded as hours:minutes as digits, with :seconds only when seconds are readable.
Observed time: 10:16:55
